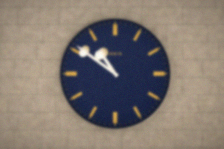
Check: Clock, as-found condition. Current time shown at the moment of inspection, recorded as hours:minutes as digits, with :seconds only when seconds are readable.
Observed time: 10:51
